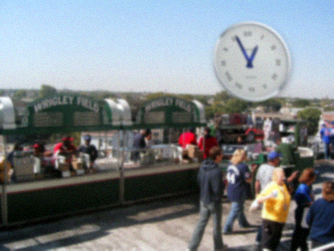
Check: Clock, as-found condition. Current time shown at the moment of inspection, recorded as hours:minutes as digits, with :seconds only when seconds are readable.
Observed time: 12:56
